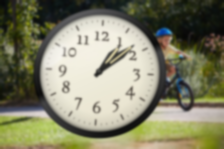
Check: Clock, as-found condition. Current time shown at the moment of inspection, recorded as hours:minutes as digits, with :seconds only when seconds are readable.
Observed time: 1:08
